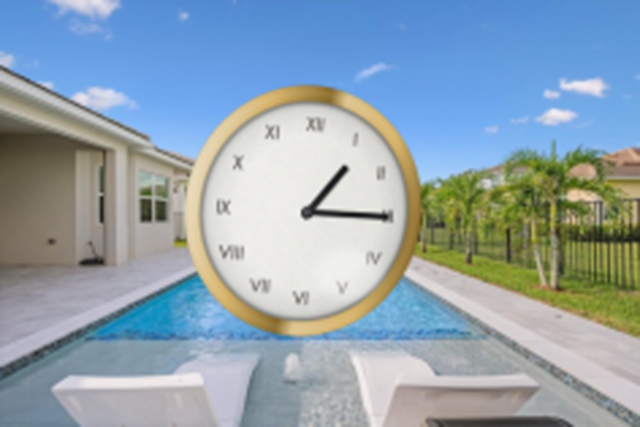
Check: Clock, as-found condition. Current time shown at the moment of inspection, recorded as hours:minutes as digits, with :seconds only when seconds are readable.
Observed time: 1:15
